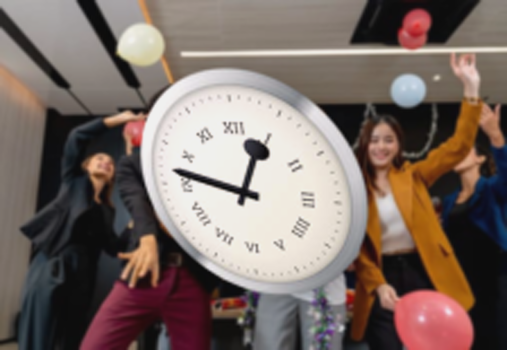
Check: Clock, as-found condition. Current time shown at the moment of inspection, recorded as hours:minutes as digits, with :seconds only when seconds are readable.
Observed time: 12:47
